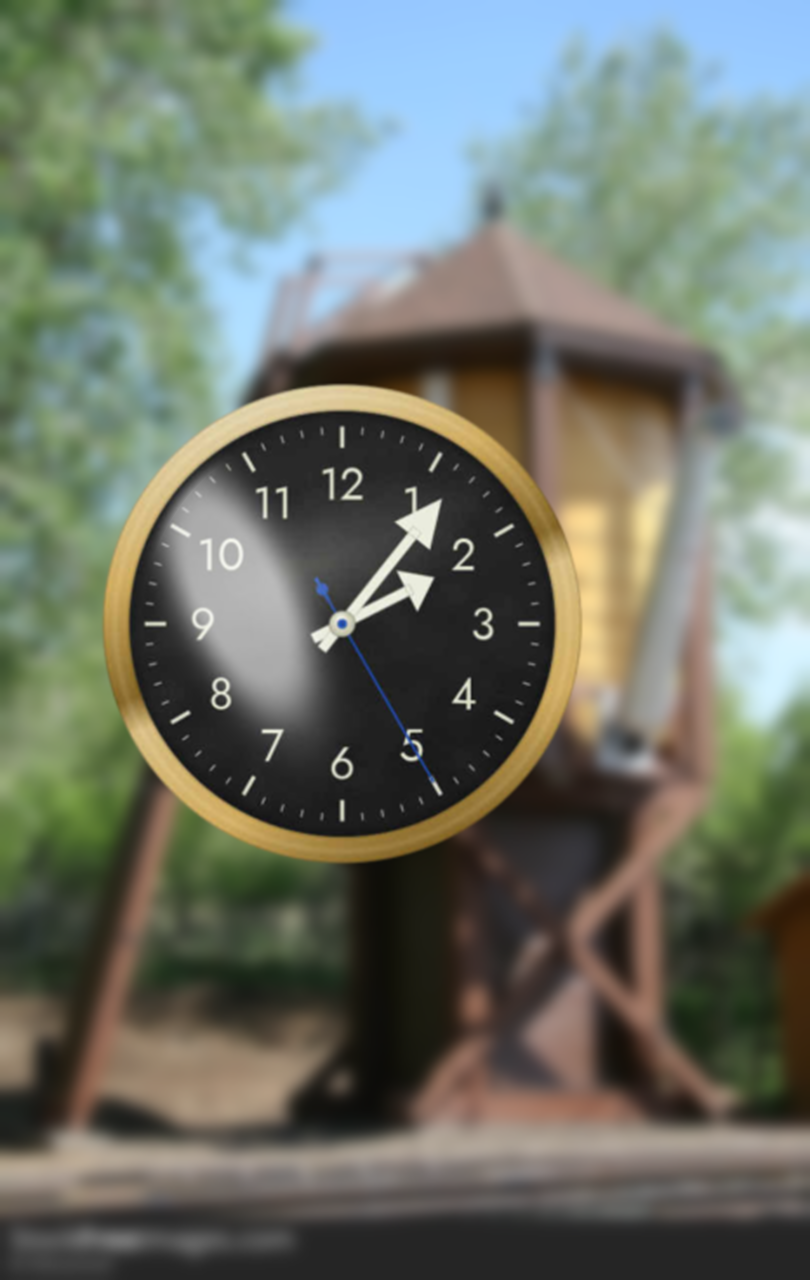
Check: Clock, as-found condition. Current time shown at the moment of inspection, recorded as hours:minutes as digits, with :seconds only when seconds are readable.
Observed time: 2:06:25
